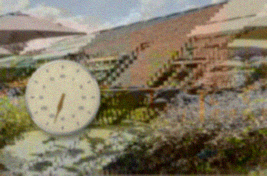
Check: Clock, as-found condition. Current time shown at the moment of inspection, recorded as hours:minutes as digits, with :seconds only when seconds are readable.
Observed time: 6:33
